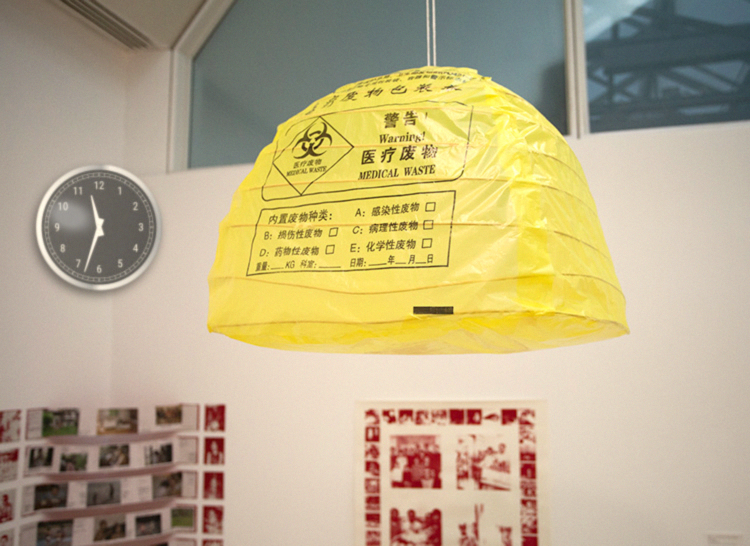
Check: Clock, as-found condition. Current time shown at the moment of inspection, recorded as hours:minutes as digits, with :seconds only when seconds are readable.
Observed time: 11:33
